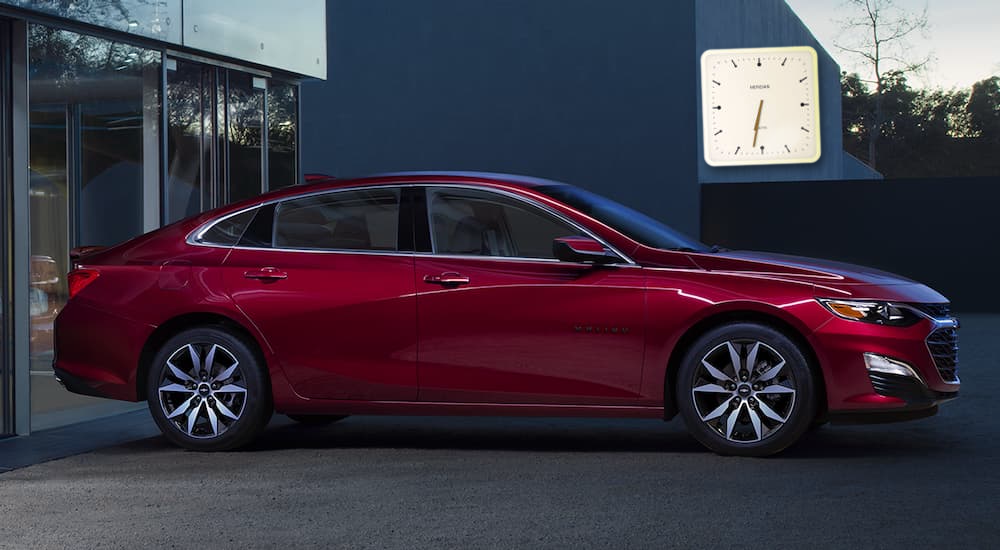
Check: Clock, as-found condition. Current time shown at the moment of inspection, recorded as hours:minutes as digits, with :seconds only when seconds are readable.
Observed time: 6:32
